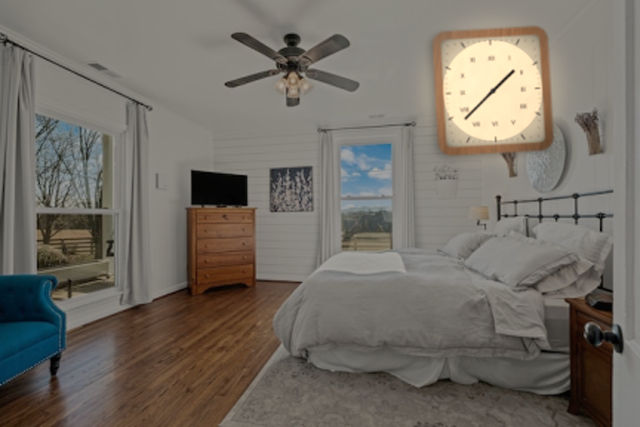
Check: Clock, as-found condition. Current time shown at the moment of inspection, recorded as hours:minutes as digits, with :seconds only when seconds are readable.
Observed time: 1:38
